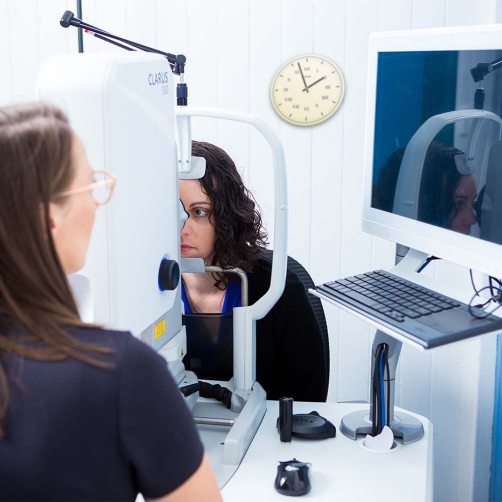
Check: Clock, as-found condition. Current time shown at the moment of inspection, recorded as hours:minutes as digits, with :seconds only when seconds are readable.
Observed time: 1:57
